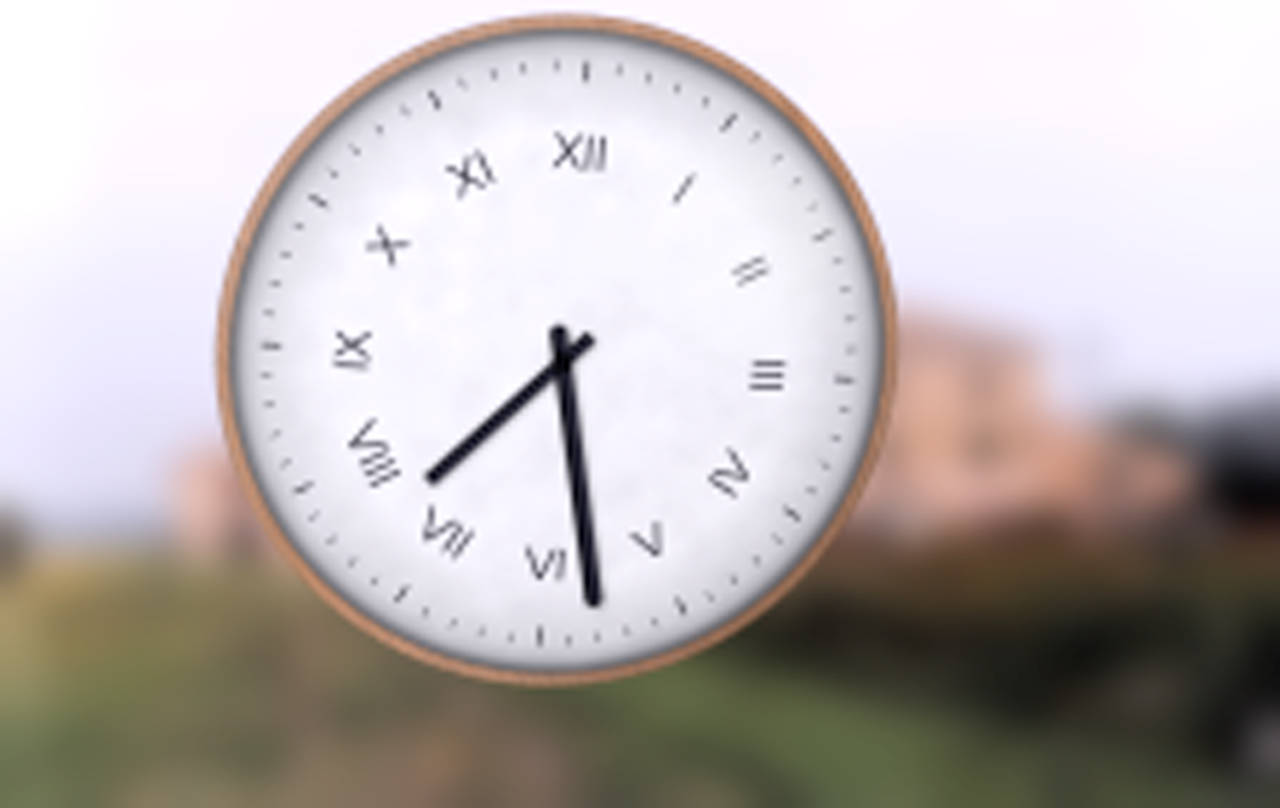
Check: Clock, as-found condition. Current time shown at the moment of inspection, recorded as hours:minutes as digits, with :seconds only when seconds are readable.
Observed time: 7:28
